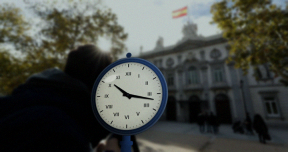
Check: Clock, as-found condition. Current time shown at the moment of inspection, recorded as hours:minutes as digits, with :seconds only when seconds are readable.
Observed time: 10:17
